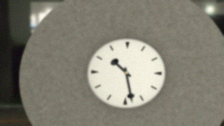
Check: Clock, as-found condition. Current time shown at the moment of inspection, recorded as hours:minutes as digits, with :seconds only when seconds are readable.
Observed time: 10:28
